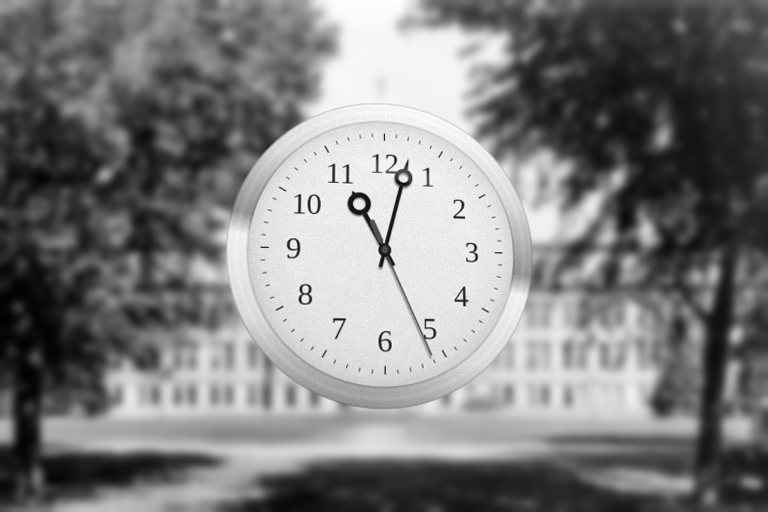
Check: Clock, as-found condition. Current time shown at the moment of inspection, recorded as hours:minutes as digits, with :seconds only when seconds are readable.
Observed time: 11:02:26
